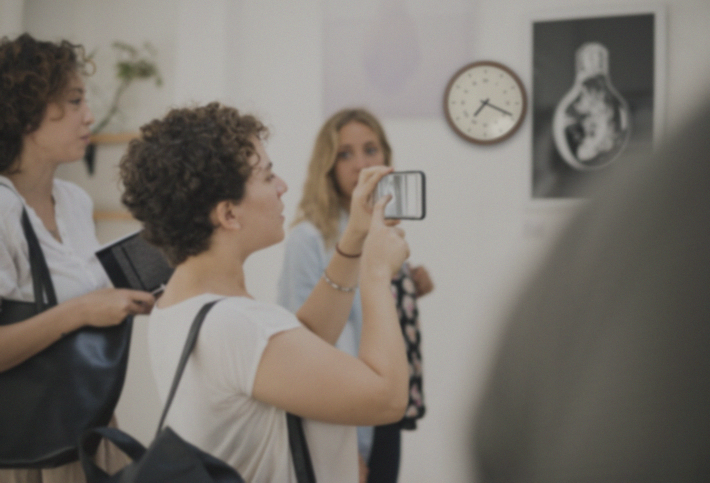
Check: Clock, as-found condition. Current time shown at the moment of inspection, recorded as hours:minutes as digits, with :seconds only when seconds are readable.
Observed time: 7:19
